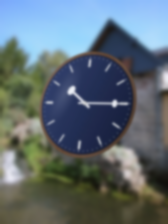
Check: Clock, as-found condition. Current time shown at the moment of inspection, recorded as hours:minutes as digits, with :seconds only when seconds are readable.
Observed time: 10:15
